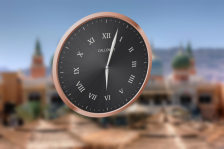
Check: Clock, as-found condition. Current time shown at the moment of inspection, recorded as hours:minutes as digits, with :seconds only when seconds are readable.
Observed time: 6:03
